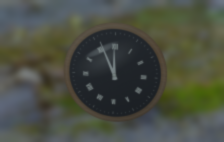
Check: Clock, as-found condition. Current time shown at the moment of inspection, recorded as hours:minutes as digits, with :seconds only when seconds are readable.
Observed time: 11:56
